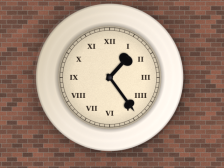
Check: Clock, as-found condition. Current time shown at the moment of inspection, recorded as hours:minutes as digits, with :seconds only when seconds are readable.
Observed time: 1:24
